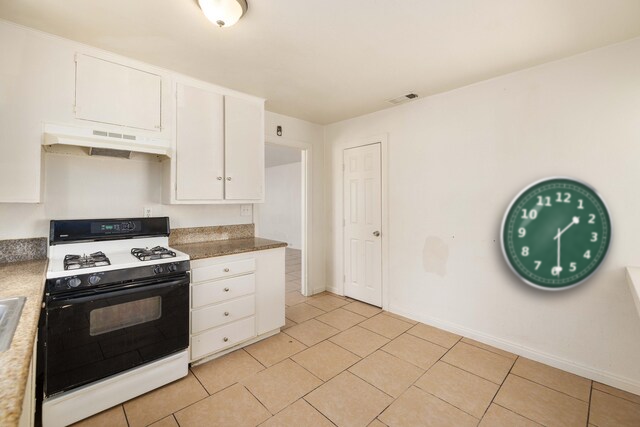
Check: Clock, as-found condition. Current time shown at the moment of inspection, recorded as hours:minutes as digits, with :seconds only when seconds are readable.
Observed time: 1:29
